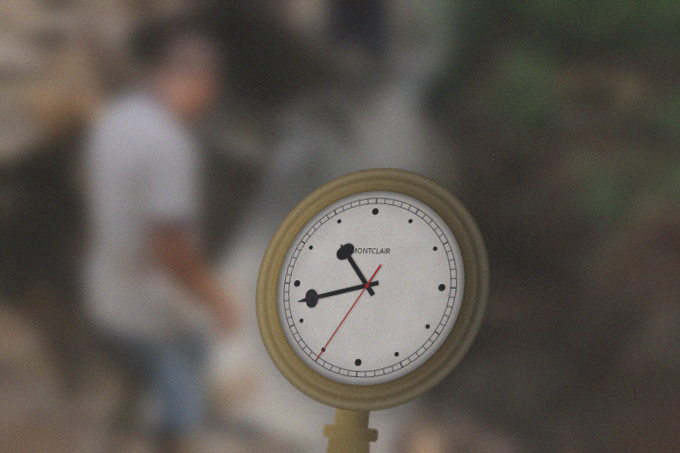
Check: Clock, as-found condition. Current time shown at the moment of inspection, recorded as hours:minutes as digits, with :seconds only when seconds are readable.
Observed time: 10:42:35
